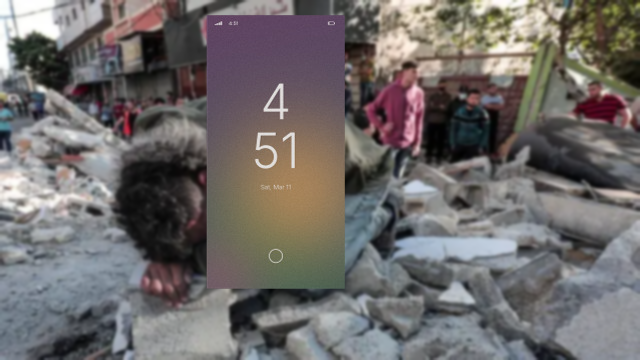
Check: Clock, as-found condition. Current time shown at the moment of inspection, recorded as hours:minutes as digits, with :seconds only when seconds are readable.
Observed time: 4:51
